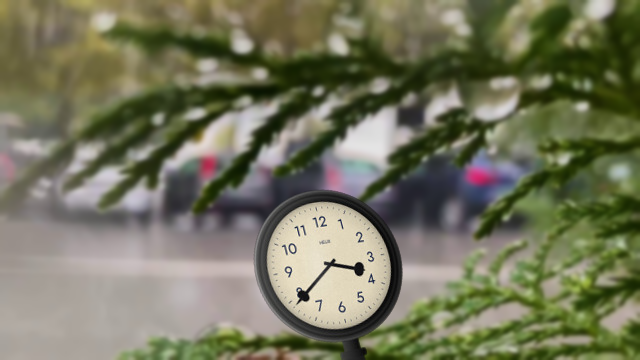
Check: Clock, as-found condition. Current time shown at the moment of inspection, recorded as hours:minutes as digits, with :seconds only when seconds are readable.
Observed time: 3:39
